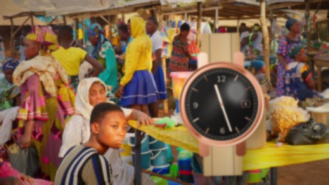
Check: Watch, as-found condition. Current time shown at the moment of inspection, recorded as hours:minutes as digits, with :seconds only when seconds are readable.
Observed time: 11:27
